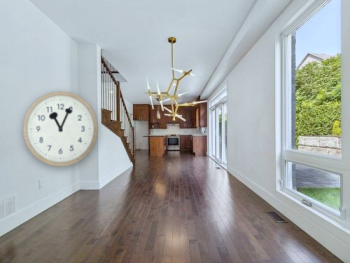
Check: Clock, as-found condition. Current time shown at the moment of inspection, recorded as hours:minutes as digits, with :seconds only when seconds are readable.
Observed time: 11:04
